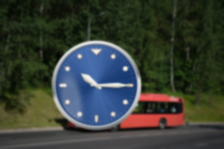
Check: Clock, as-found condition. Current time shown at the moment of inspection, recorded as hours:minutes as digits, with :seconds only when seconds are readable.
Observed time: 10:15
